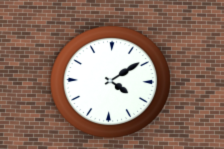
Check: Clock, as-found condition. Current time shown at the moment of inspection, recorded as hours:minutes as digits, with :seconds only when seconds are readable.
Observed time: 4:09
